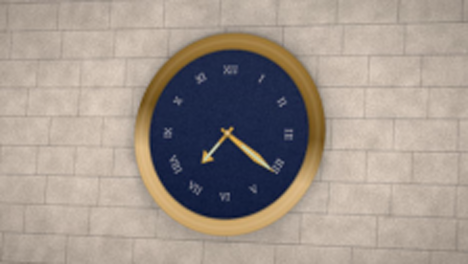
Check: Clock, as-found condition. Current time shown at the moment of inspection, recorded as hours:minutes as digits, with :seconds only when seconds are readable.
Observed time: 7:21
